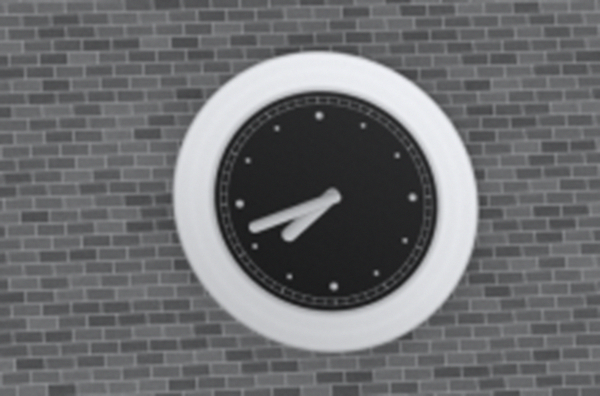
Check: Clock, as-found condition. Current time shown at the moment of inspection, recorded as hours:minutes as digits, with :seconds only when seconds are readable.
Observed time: 7:42
